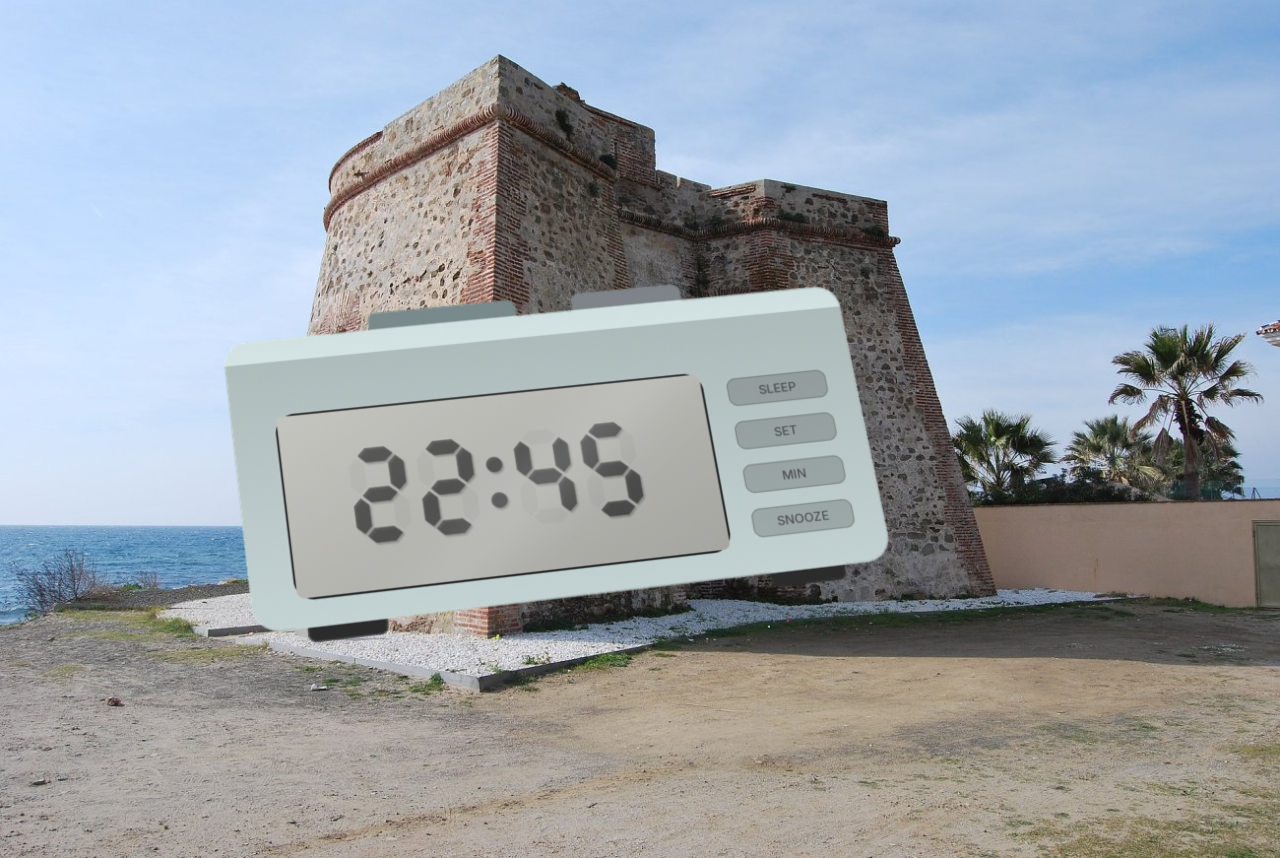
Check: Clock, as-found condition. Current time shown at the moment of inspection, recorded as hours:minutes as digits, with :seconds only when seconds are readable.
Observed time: 22:45
